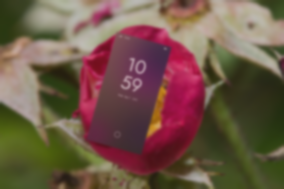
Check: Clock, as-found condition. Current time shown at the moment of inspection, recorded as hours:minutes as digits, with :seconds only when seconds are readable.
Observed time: 10:59
